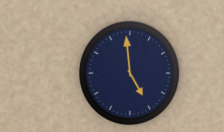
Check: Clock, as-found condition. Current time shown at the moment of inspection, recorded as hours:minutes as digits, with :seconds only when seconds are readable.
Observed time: 4:59
